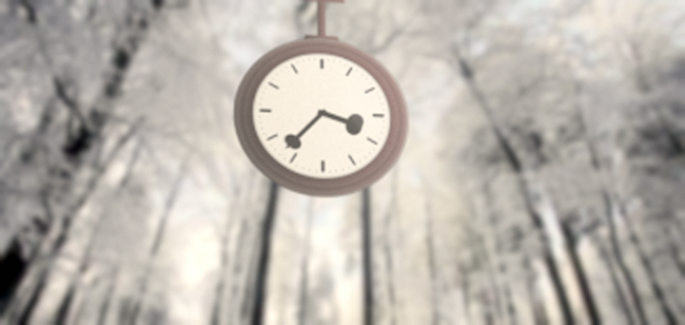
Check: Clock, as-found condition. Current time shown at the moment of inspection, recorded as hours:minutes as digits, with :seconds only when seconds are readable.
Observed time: 3:37
